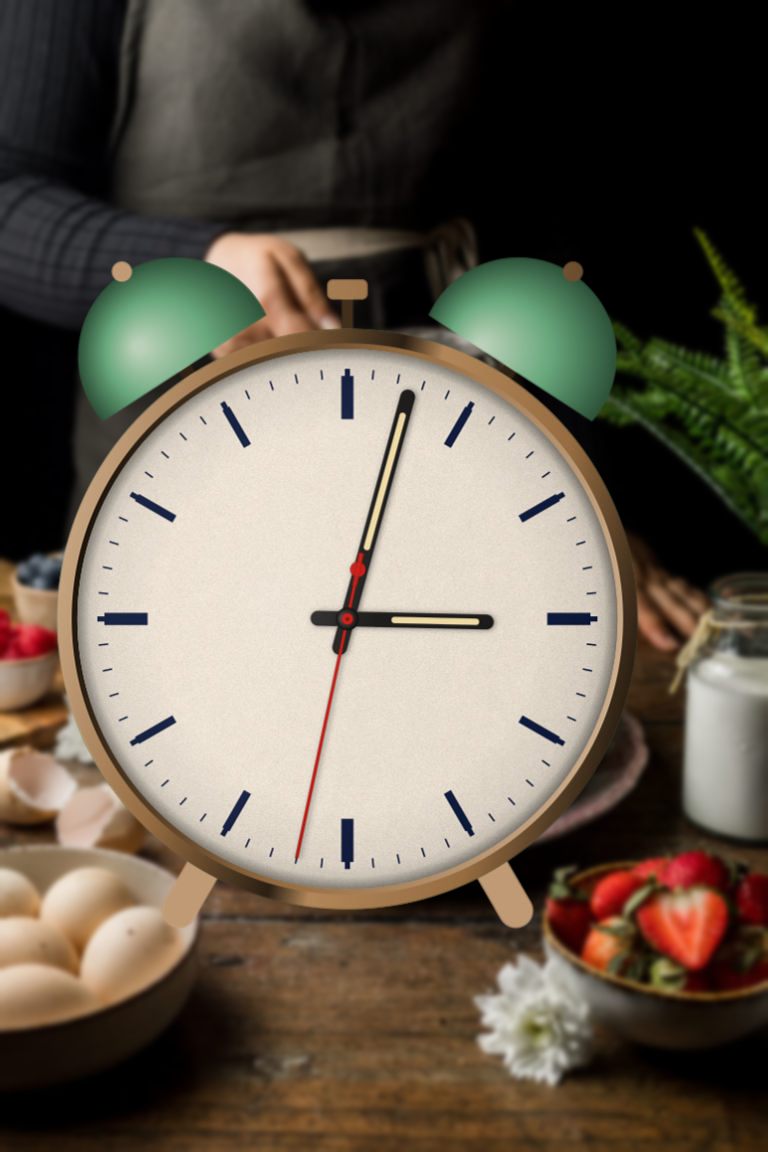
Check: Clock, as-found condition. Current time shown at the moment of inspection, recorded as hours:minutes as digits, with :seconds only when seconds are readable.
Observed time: 3:02:32
